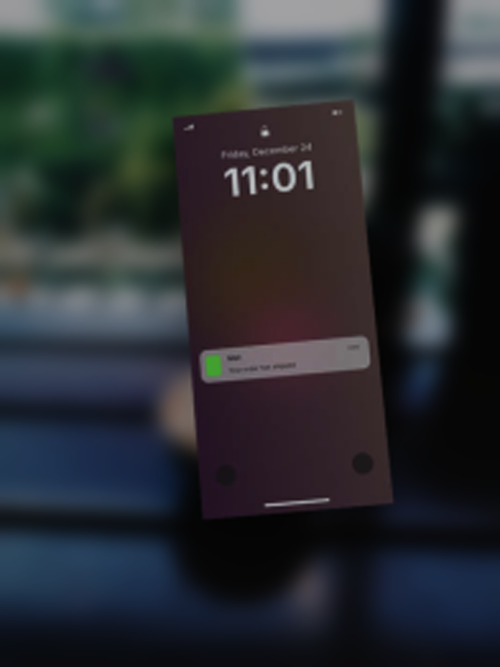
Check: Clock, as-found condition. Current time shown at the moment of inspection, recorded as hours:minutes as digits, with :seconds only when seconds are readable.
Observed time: 11:01
